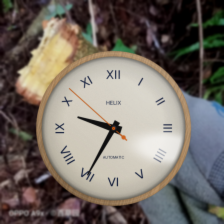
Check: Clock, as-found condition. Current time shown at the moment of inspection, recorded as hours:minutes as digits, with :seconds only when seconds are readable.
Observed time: 9:34:52
